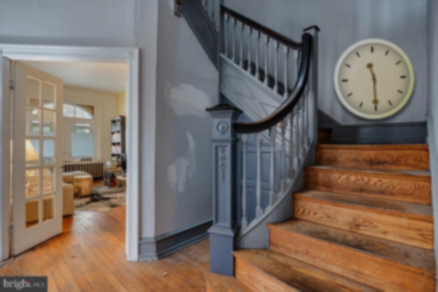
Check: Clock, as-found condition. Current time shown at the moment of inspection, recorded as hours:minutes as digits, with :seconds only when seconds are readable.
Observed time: 11:30
